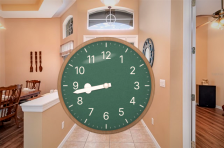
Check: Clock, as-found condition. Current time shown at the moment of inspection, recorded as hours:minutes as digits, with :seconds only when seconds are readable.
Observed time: 8:43
